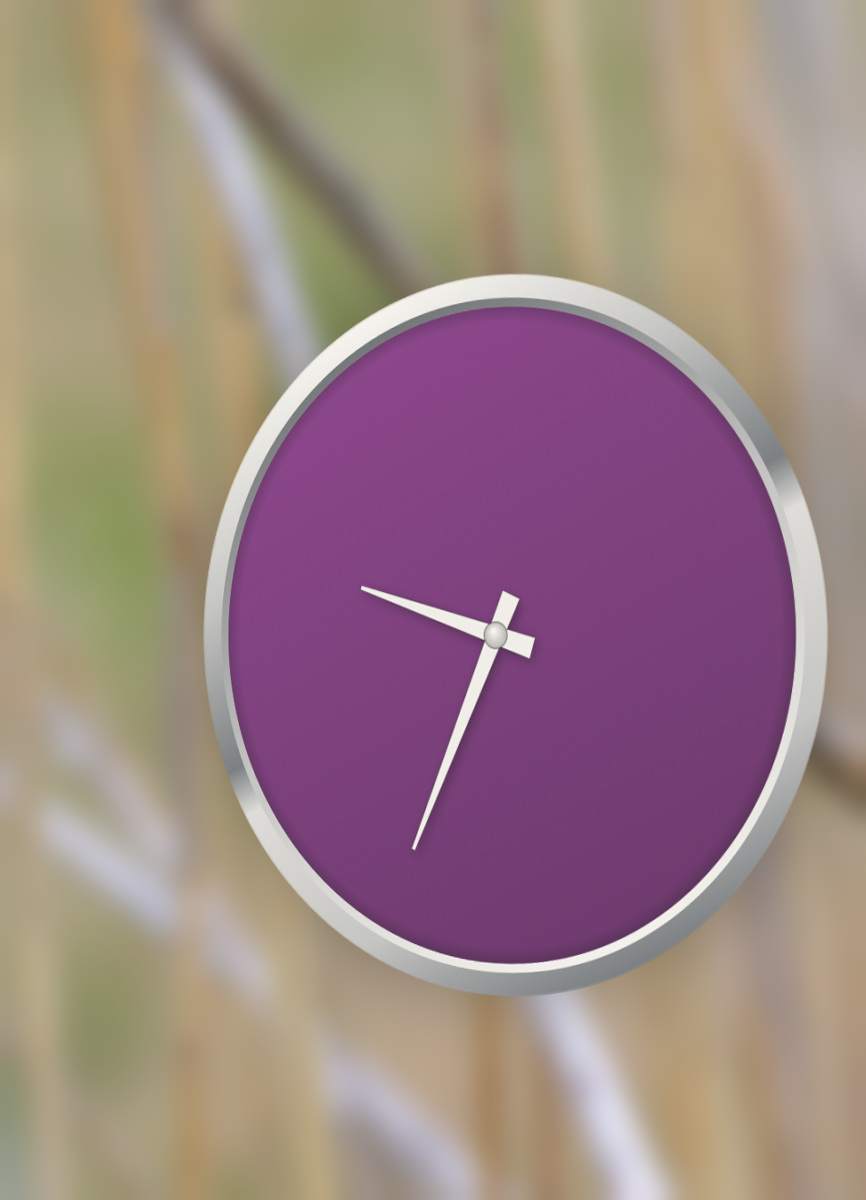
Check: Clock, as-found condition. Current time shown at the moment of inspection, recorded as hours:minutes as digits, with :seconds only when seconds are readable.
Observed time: 9:34
